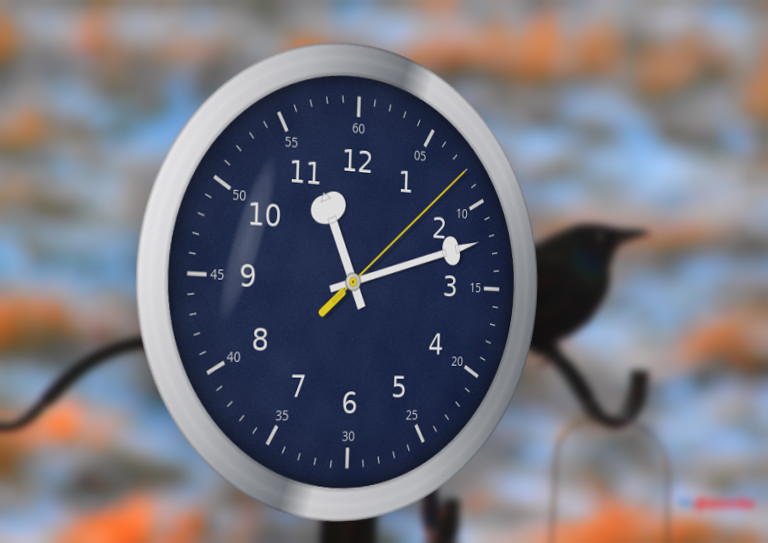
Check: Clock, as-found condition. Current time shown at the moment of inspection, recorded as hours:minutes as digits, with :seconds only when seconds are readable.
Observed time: 11:12:08
